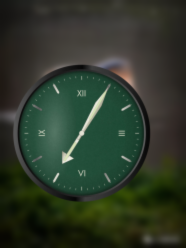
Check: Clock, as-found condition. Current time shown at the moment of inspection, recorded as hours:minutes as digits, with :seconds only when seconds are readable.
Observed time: 7:05
